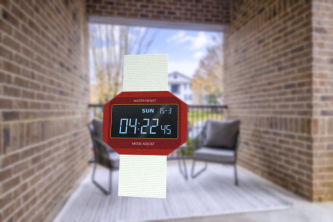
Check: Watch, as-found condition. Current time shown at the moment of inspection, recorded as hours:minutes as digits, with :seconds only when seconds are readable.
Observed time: 4:22:45
